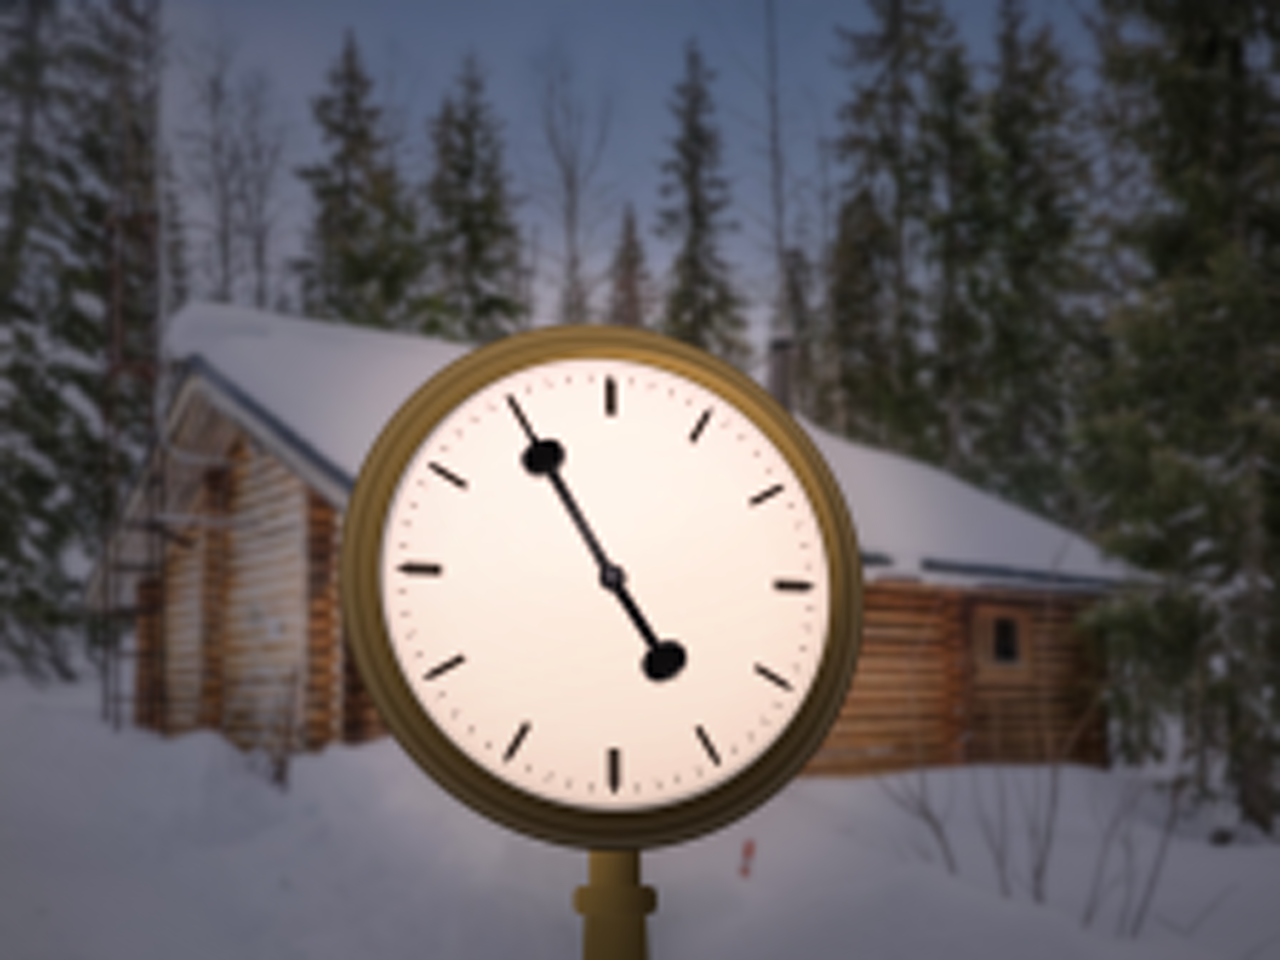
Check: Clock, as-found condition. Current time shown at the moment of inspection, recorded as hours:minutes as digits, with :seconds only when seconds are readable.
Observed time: 4:55
